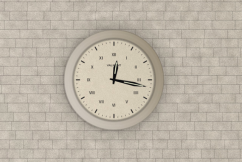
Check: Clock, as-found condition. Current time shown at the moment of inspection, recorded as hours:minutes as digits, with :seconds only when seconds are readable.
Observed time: 12:17
